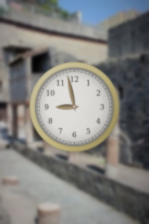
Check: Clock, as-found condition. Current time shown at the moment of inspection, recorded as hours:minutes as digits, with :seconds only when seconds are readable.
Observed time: 8:58
